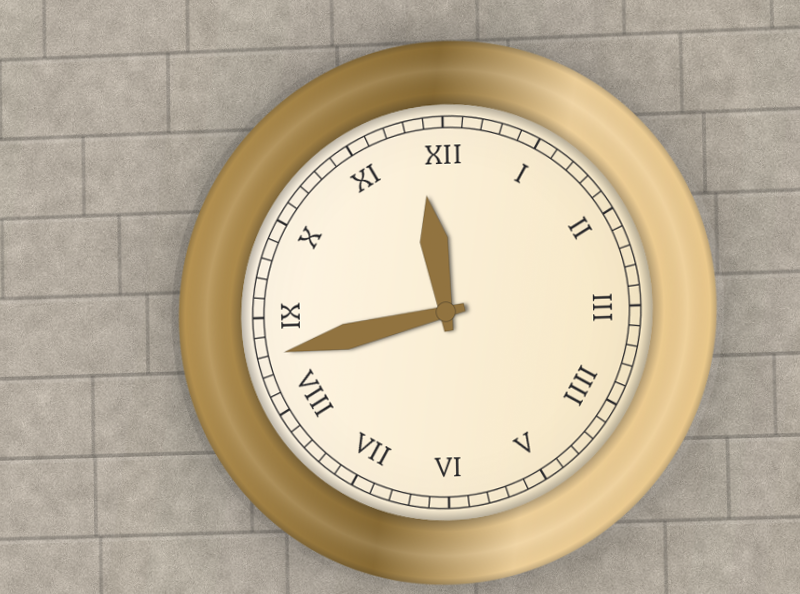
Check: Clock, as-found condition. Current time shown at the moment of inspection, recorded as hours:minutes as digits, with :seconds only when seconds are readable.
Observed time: 11:43
